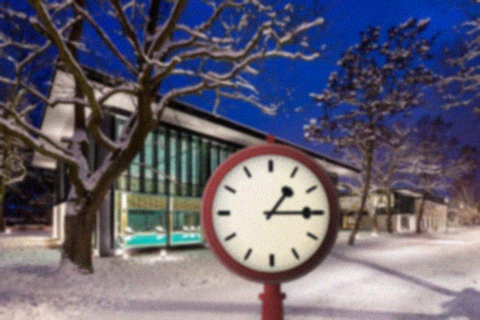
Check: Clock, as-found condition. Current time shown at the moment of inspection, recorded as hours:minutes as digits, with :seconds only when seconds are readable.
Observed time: 1:15
